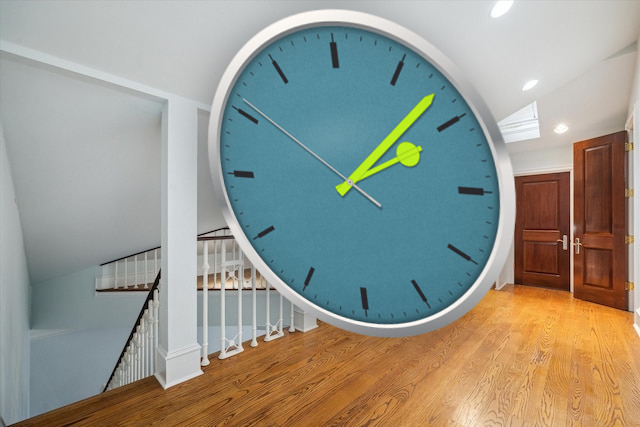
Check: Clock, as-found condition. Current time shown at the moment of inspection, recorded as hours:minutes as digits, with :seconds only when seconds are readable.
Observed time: 2:07:51
